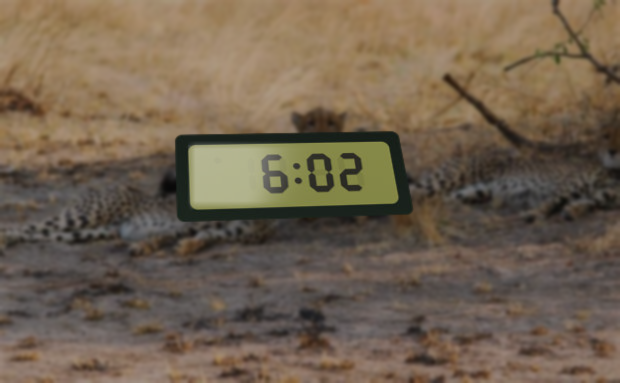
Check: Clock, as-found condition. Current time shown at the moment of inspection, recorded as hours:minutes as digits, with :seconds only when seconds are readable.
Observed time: 6:02
